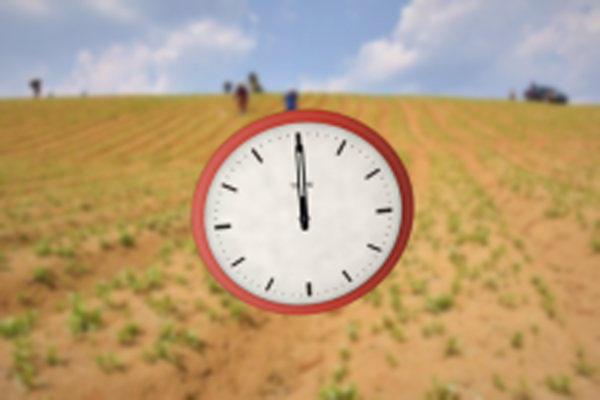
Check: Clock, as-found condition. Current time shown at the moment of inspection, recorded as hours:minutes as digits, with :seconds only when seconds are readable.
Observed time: 12:00
